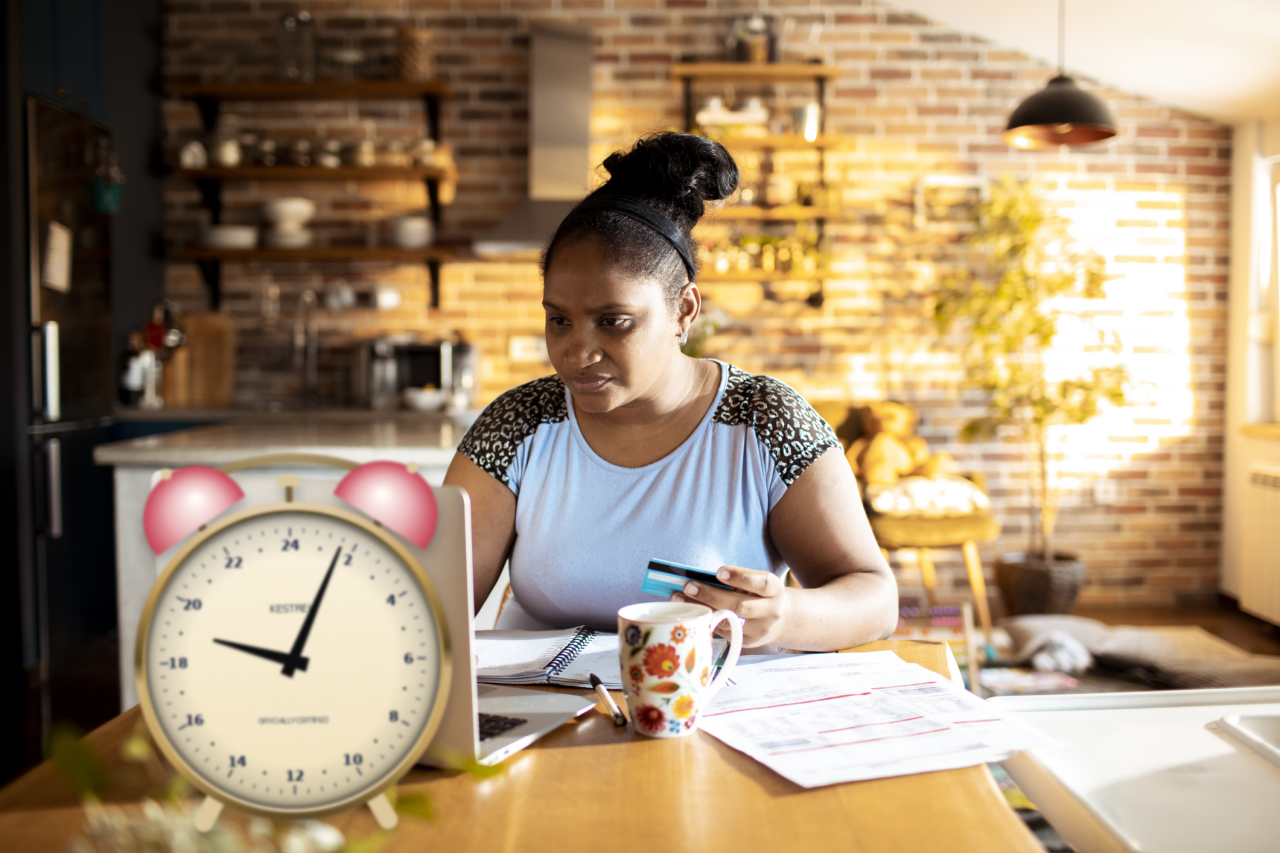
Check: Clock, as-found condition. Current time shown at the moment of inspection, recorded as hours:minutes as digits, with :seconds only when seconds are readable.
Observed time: 19:04
